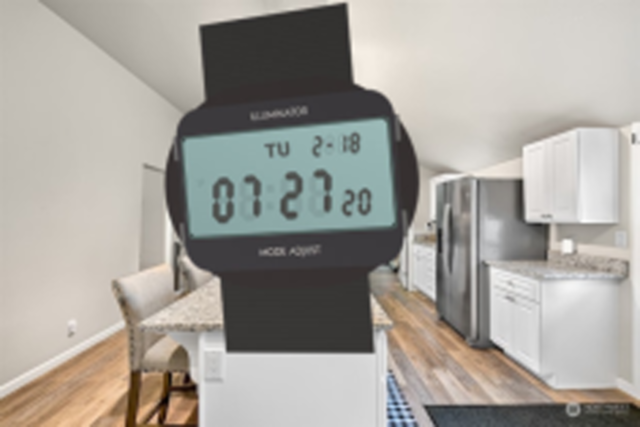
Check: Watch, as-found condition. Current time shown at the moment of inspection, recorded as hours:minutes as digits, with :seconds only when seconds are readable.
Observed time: 7:27:20
